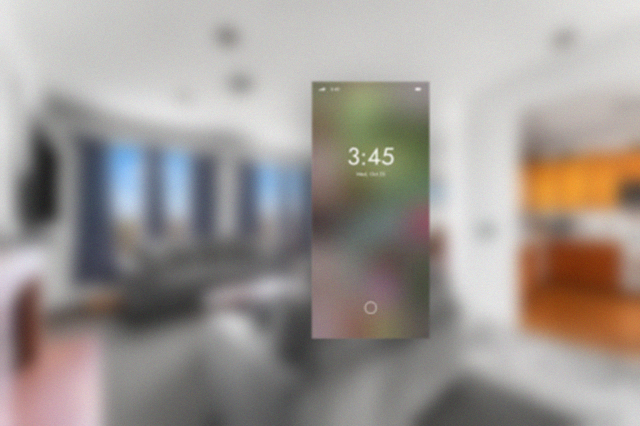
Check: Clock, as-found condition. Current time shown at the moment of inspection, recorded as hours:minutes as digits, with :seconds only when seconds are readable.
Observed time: 3:45
